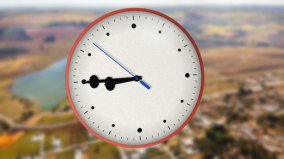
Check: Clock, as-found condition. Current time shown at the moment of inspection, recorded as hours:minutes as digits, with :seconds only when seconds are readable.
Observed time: 8:44:52
